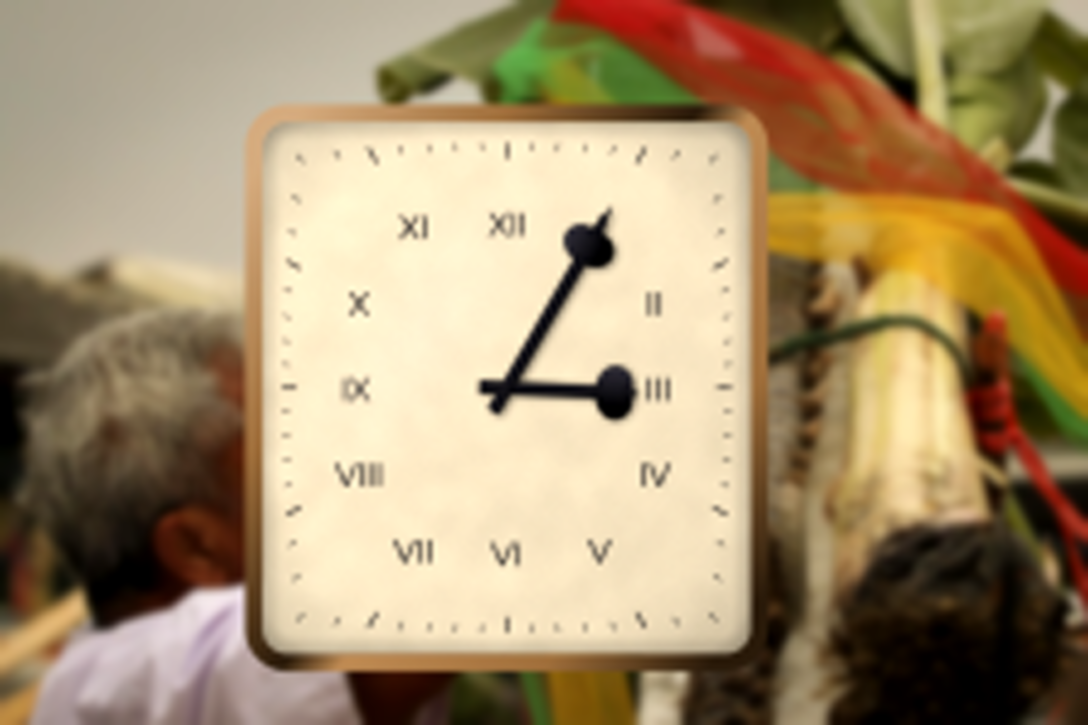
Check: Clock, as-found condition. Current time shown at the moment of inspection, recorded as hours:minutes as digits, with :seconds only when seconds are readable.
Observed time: 3:05
